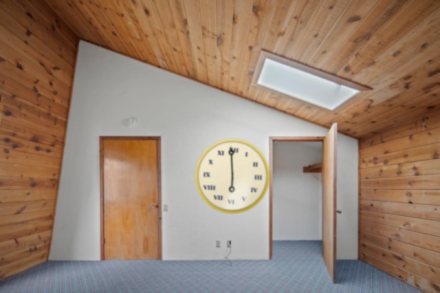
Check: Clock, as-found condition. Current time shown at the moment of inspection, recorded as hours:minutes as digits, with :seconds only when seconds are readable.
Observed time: 5:59
